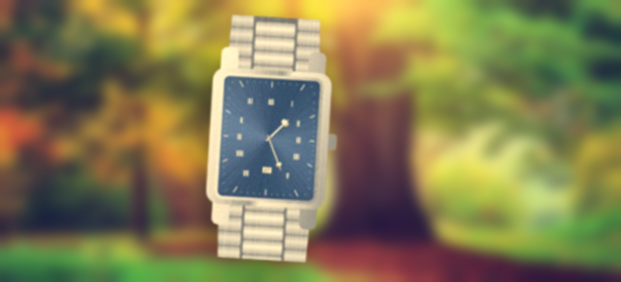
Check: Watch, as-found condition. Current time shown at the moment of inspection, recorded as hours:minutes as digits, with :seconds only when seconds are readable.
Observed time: 1:26
